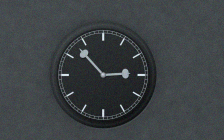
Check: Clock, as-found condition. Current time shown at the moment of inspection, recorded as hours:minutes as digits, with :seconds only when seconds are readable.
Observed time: 2:53
